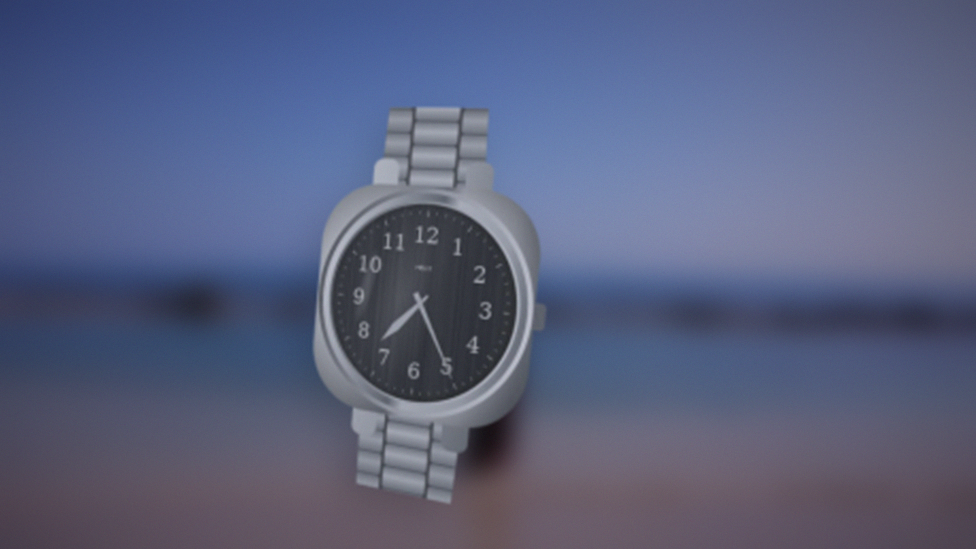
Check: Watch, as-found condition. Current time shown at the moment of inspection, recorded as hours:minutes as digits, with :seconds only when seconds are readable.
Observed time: 7:25
